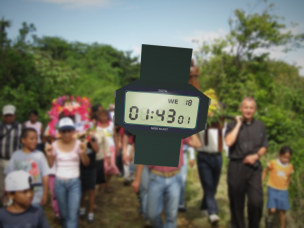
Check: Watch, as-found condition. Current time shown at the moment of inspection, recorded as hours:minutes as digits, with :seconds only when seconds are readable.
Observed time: 1:43:01
